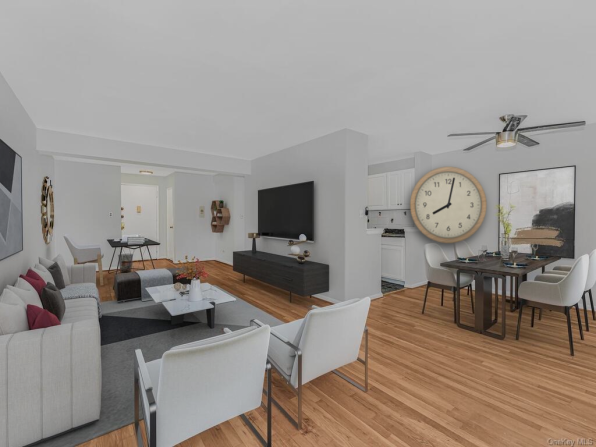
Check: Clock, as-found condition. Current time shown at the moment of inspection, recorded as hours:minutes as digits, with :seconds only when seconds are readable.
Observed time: 8:02
